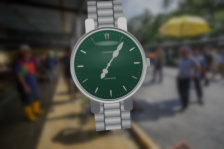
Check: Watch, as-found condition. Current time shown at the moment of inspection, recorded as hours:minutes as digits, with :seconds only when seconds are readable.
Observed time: 7:06
